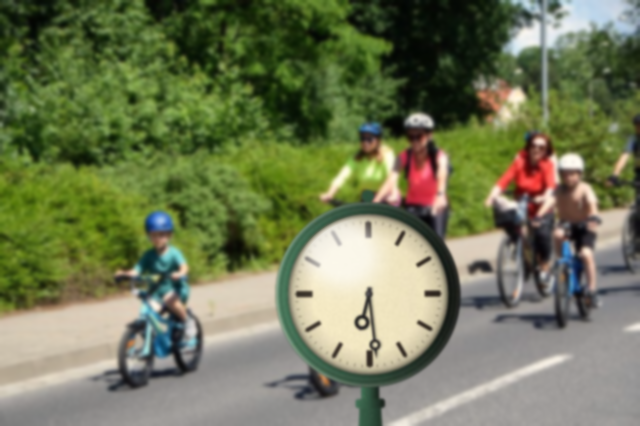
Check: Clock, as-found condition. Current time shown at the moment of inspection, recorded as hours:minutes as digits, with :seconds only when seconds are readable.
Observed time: 6:29
